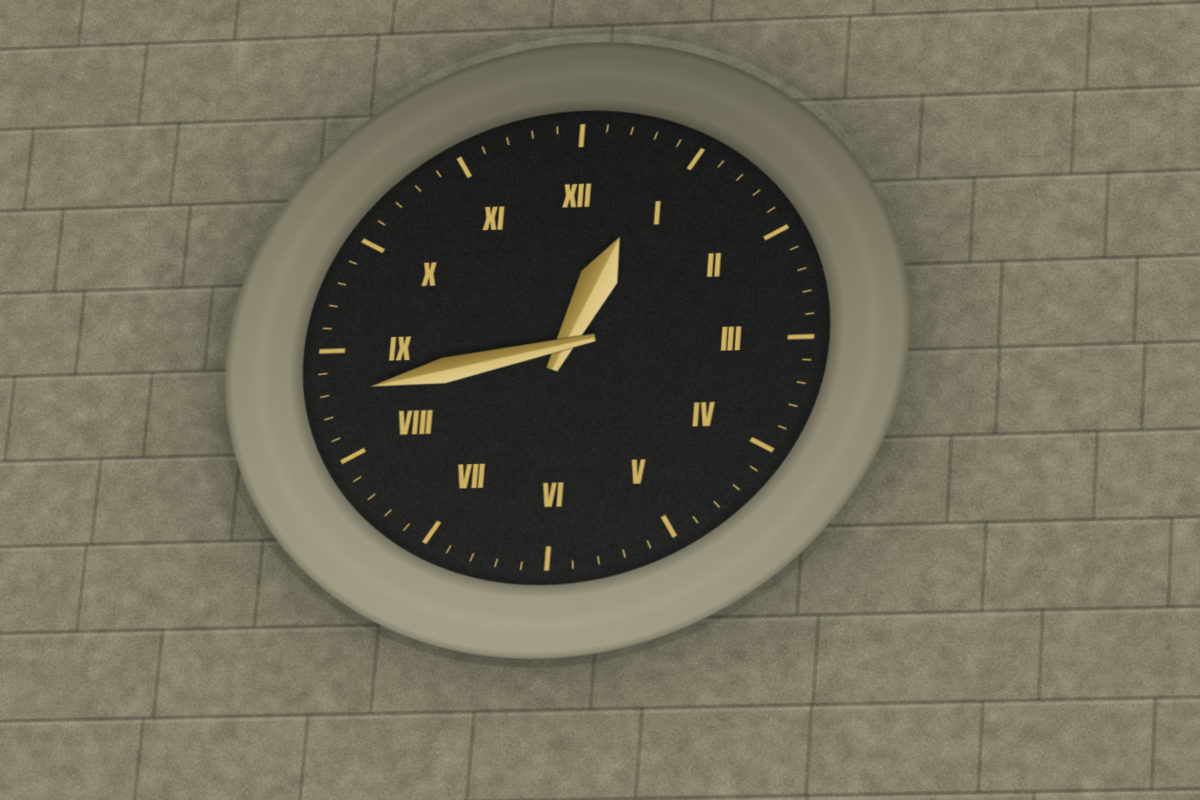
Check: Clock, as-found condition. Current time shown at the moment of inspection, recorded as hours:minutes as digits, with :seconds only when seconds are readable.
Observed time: 12:43
